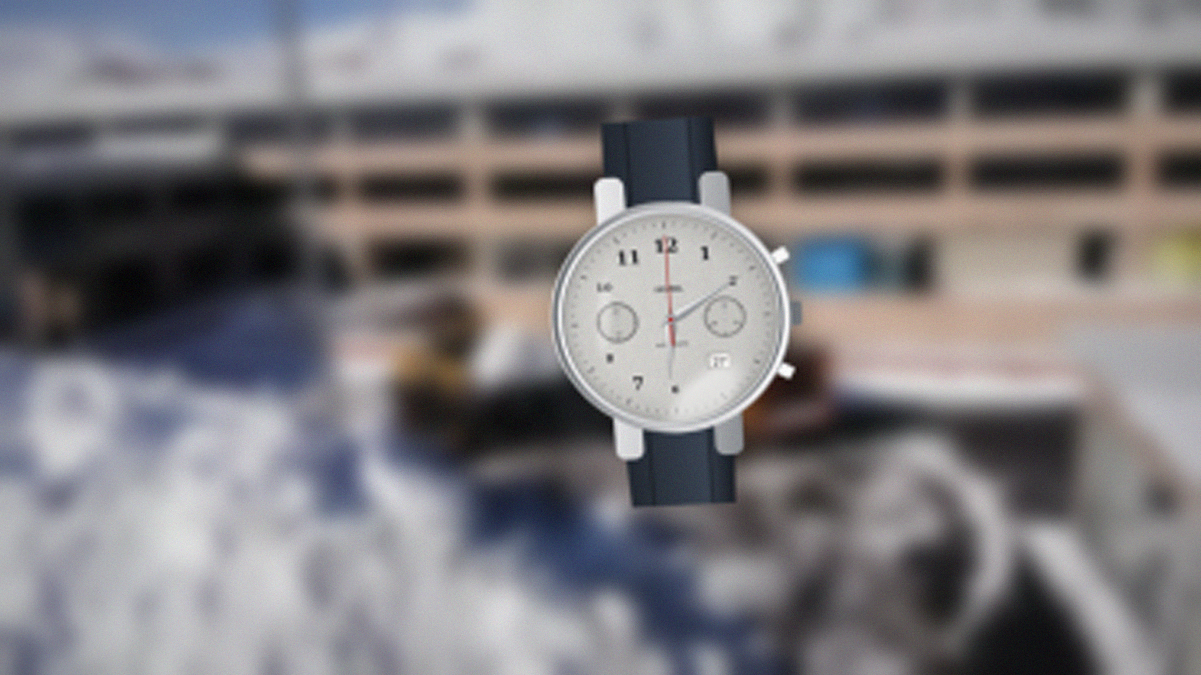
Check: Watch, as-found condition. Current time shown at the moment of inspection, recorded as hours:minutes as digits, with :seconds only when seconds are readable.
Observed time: 6:10
